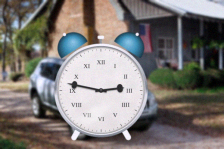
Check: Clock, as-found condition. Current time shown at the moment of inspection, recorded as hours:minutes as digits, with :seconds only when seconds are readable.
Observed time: 2:47
